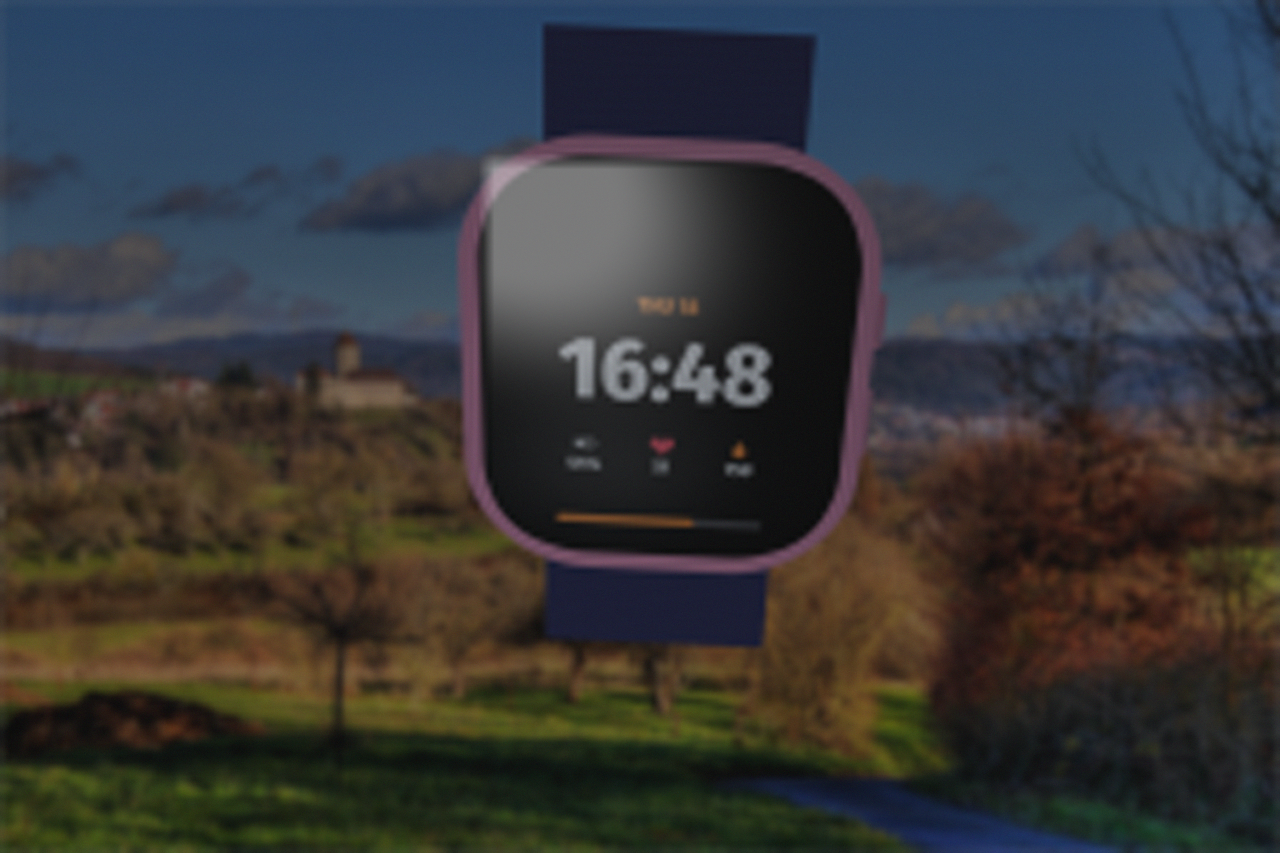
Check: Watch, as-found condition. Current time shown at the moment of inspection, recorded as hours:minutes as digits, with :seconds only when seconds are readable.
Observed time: 16:48
